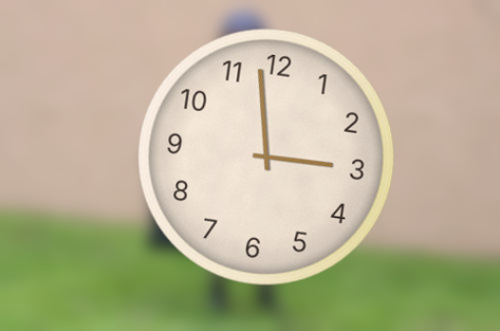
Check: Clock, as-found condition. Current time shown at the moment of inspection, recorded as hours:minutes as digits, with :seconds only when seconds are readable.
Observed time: 2:58
